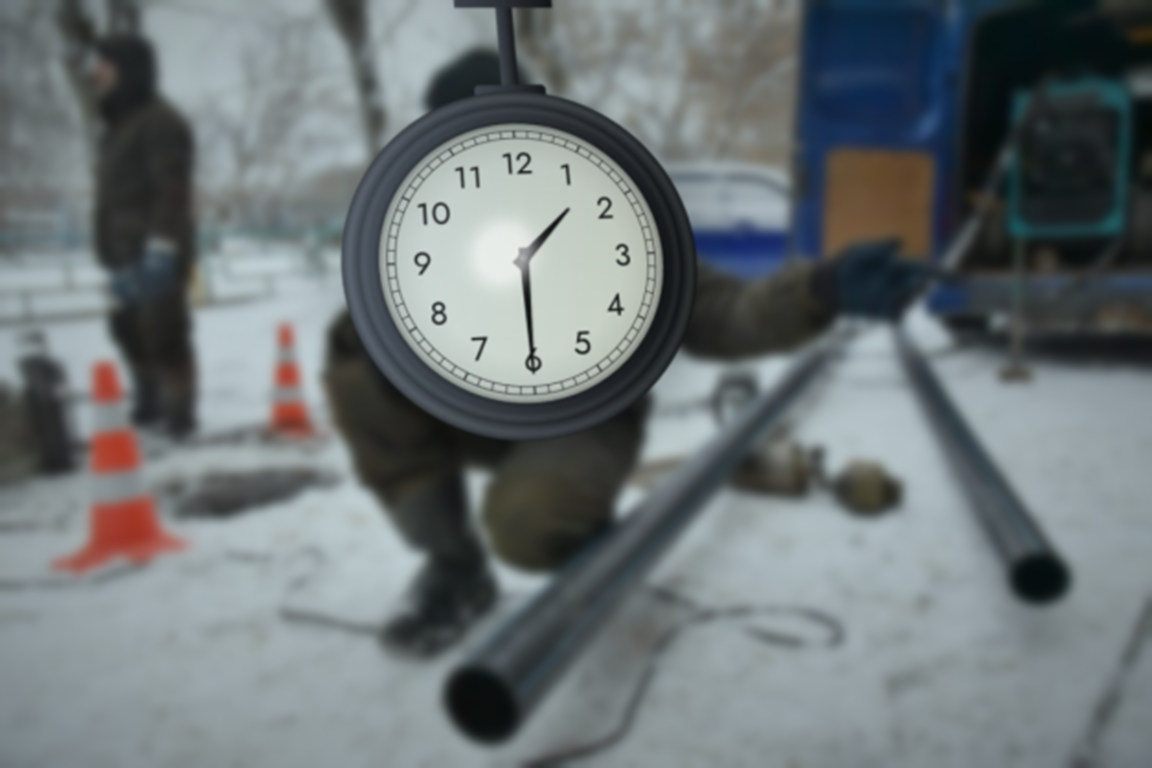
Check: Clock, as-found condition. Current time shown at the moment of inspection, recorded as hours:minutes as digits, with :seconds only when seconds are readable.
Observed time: 1:30
